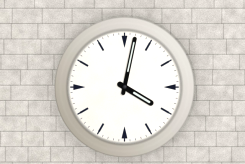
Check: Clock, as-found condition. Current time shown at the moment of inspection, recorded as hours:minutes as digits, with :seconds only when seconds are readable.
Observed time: 4:02
